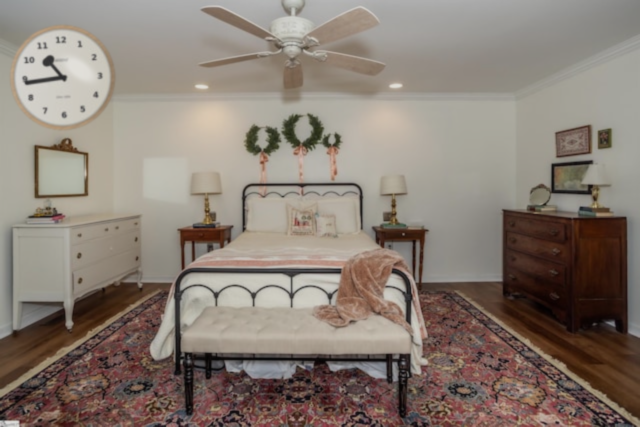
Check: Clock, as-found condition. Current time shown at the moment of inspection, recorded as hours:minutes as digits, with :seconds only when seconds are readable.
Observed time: 10:44
